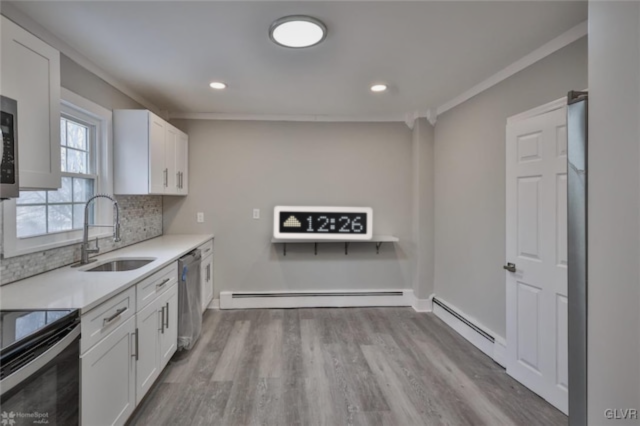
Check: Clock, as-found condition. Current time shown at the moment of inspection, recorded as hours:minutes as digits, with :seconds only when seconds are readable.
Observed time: 12:26
